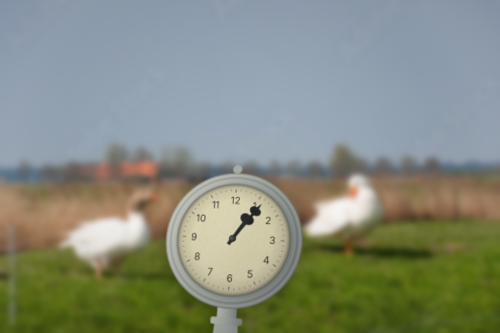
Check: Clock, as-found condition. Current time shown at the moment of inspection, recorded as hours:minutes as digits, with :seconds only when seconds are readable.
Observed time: 1:06
